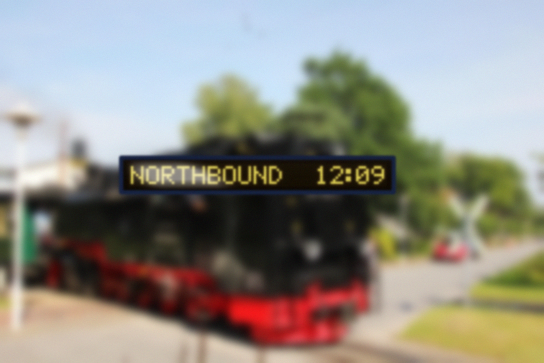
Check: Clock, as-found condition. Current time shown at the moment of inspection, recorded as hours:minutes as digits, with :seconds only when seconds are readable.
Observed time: 12:09
